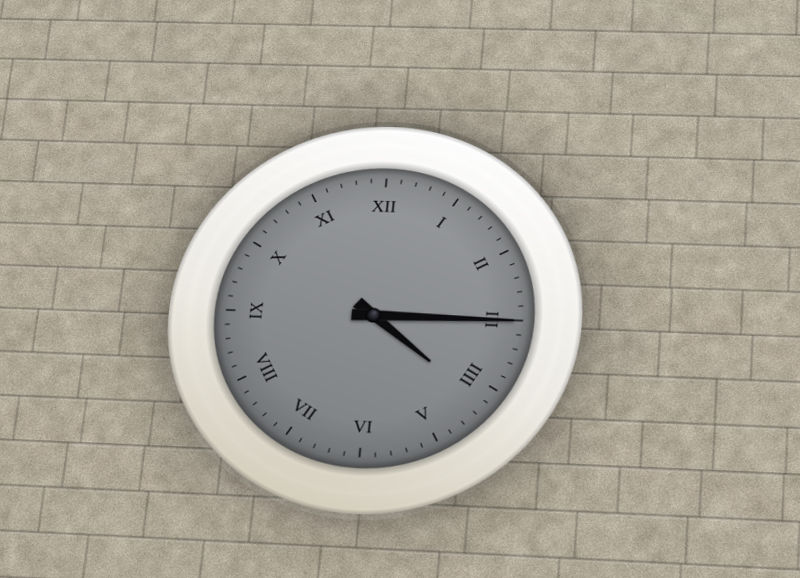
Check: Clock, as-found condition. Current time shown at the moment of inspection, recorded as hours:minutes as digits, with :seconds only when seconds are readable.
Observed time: 4:15
